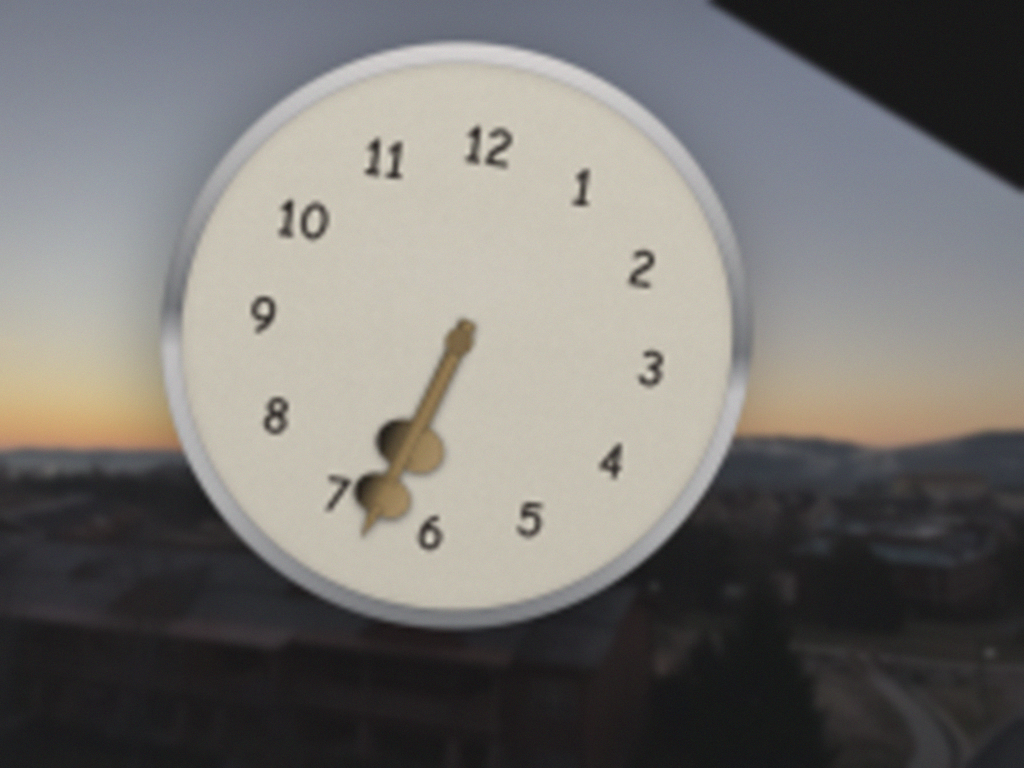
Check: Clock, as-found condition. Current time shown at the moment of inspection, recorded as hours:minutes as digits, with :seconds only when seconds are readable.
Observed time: 6:33
